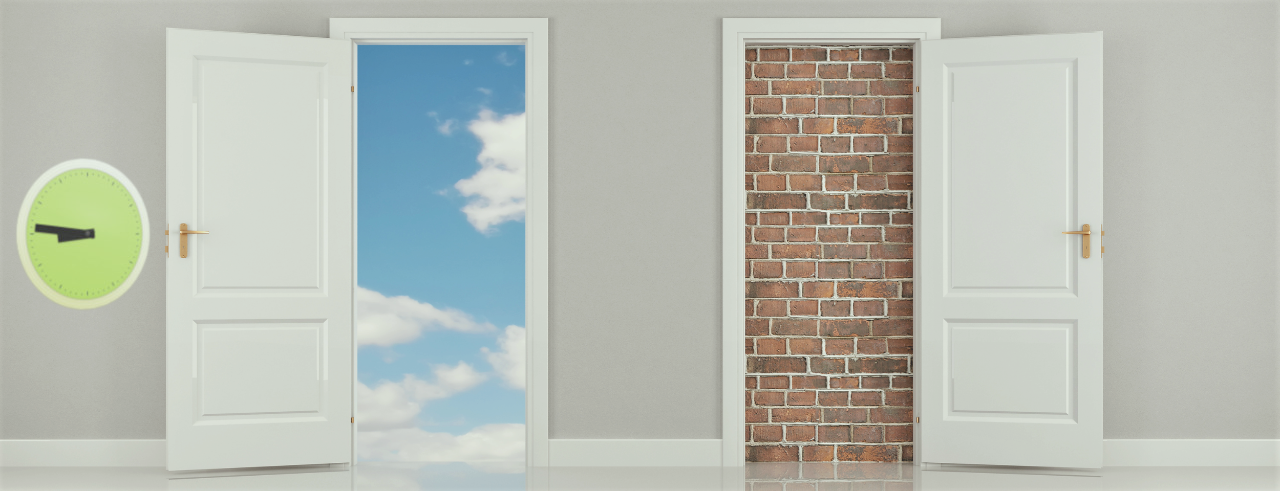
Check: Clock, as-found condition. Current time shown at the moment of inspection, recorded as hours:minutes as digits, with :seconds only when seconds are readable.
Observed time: 8:46
